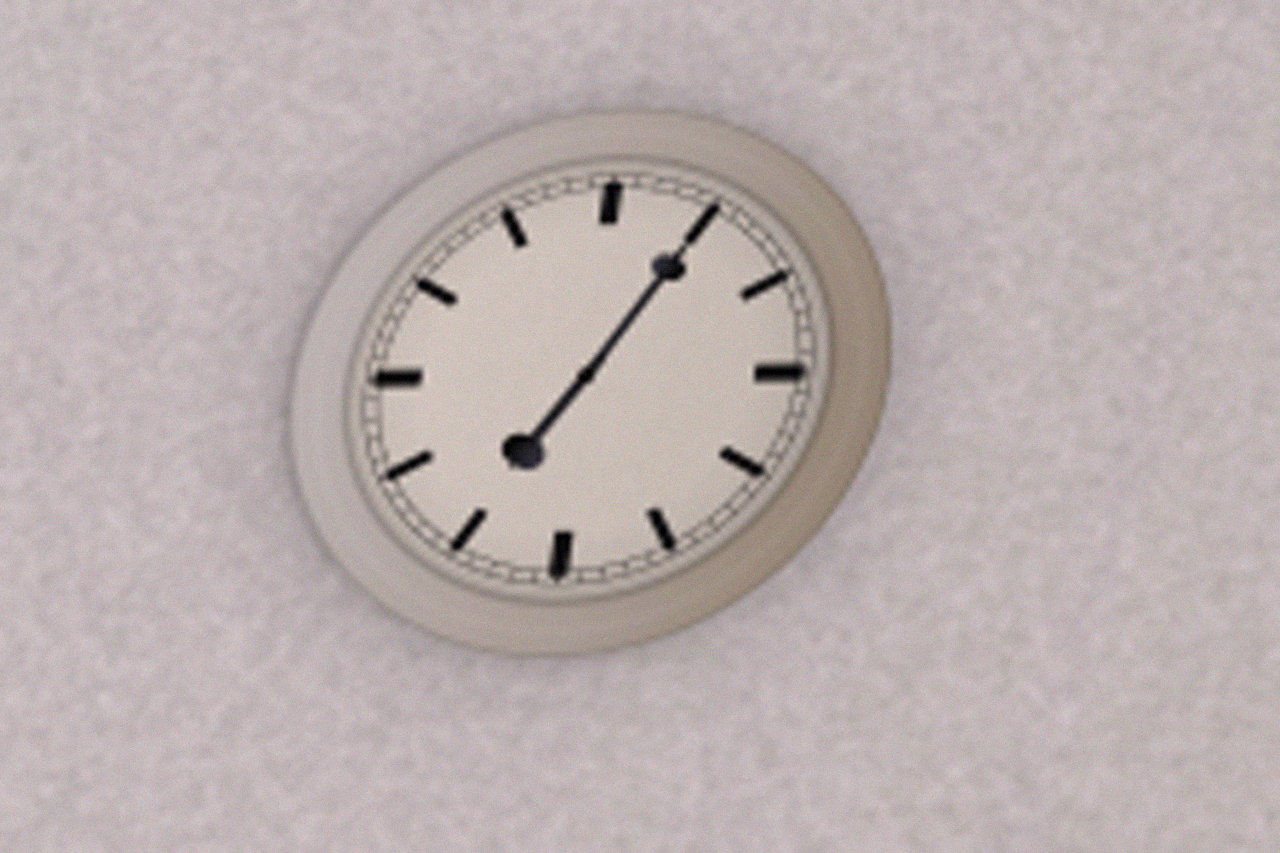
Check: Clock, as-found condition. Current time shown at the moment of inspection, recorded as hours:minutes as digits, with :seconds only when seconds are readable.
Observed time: 7:05
